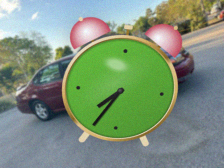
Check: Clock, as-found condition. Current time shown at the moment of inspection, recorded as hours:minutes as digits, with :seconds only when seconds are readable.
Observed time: 7:35
